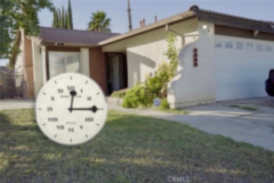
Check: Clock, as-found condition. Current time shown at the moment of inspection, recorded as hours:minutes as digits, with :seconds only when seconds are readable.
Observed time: 12:15
